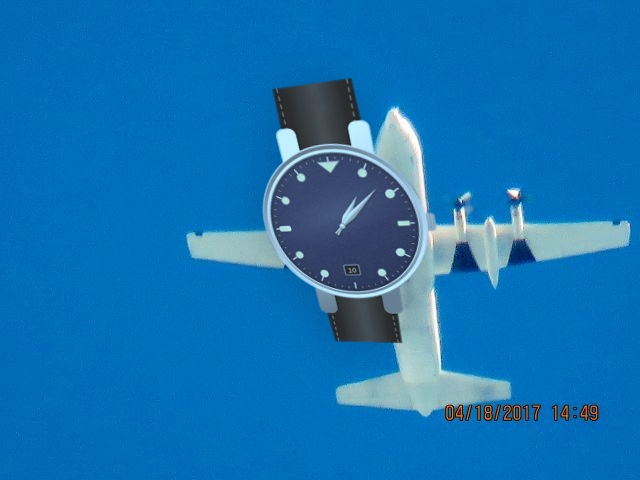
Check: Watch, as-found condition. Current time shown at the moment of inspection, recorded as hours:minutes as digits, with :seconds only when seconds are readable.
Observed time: 1:08
